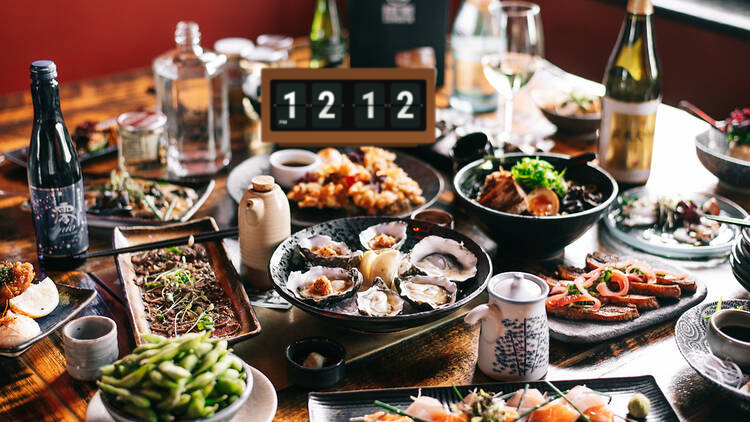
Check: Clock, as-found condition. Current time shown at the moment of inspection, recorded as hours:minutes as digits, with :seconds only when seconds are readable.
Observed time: 12:12
